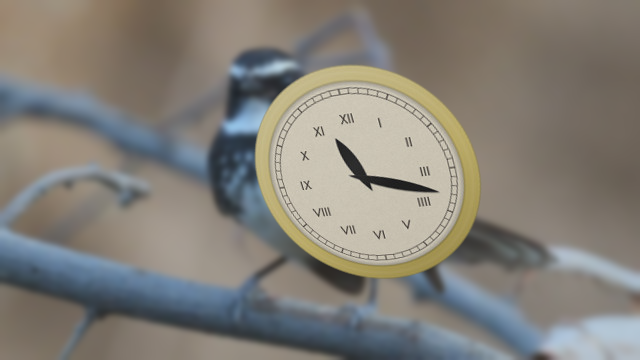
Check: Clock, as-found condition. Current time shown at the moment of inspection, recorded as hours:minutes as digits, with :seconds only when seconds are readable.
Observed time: 11:18
